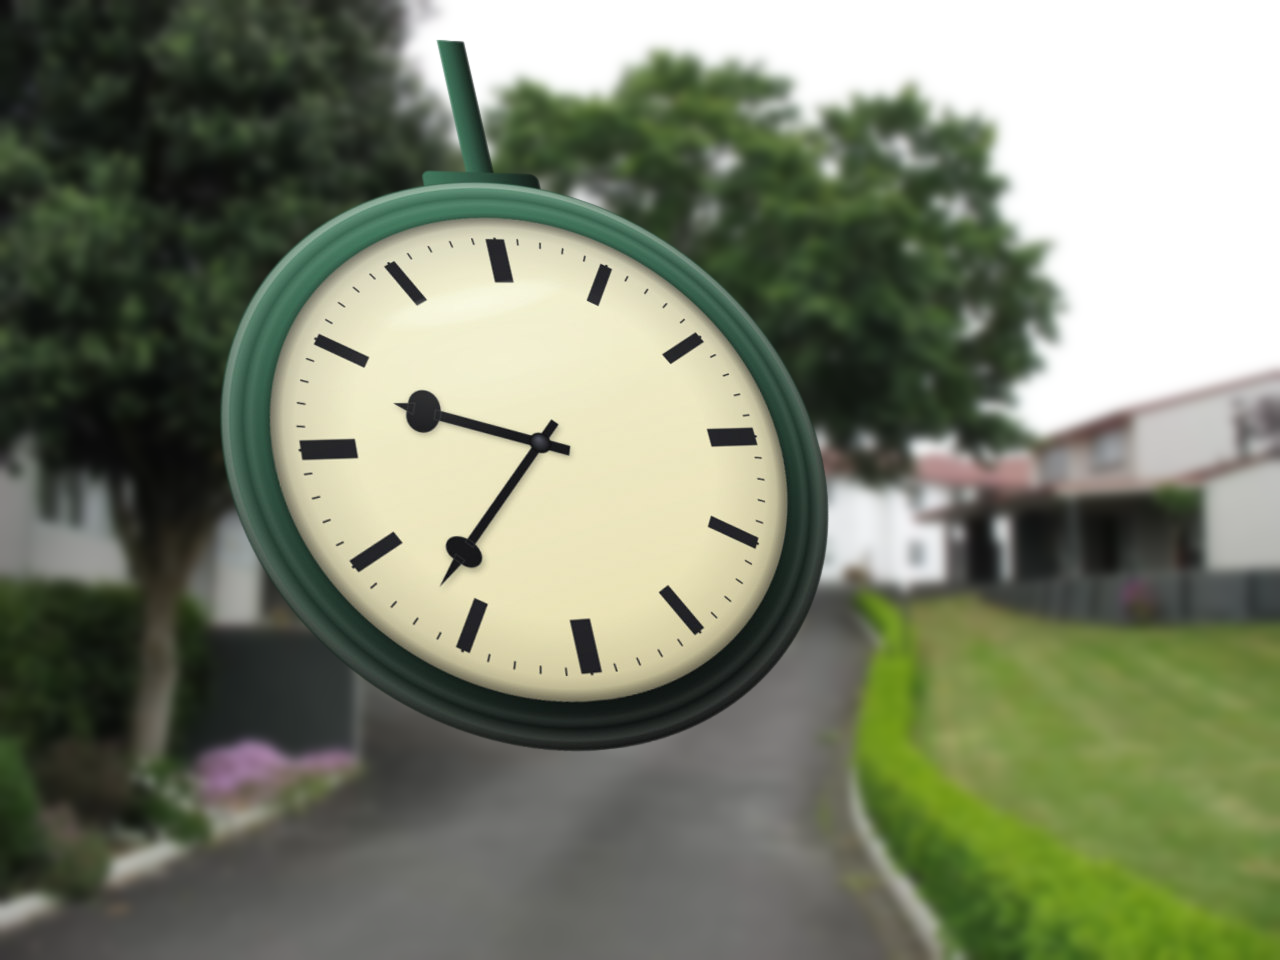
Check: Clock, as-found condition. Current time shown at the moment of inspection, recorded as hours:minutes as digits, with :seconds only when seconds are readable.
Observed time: 9:37
